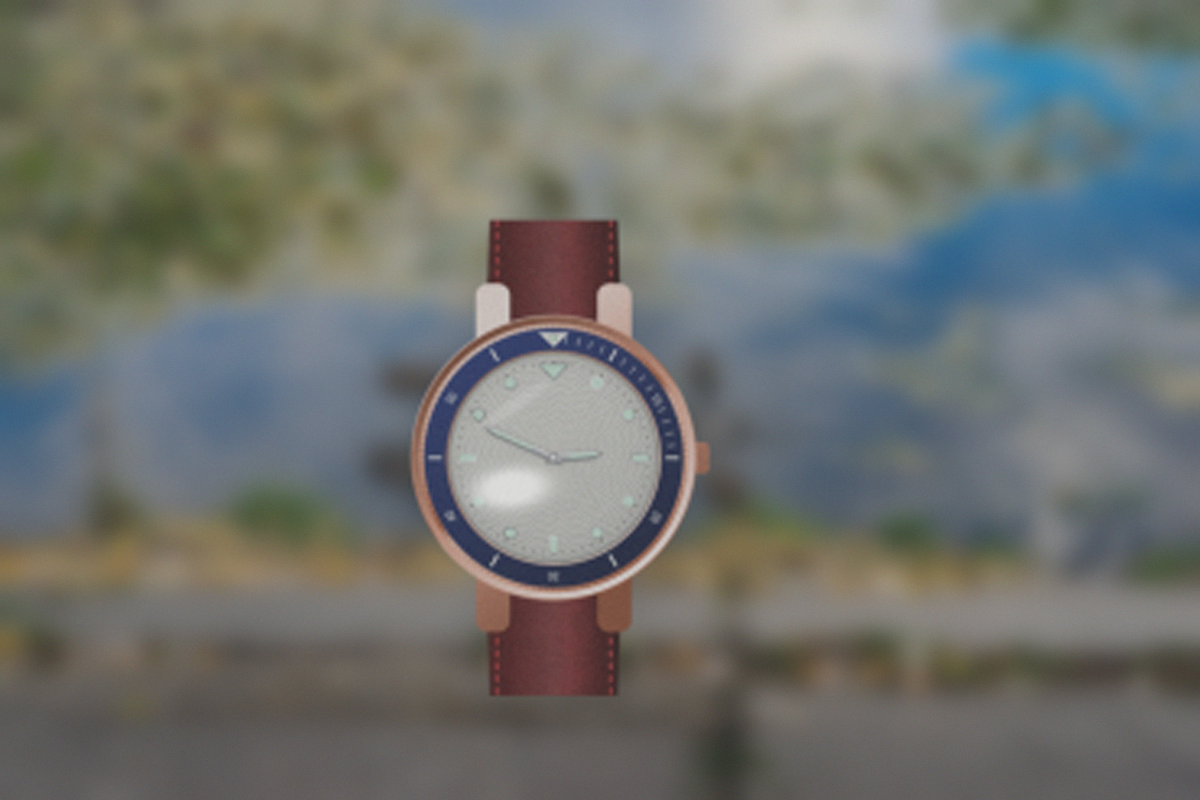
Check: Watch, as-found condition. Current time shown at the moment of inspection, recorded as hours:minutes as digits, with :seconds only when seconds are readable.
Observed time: 2:49
